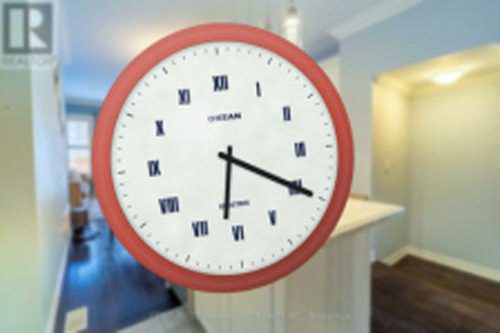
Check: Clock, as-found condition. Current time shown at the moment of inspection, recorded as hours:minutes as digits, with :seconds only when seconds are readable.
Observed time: 6:20
